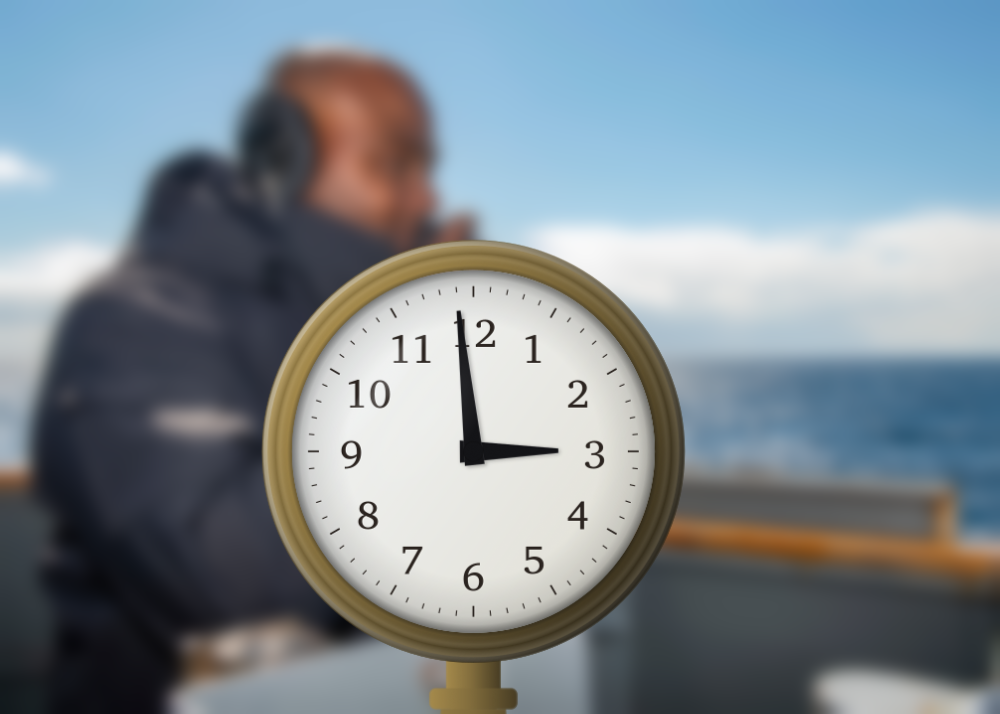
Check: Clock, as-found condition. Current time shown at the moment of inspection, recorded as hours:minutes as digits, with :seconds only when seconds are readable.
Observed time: 2:59
